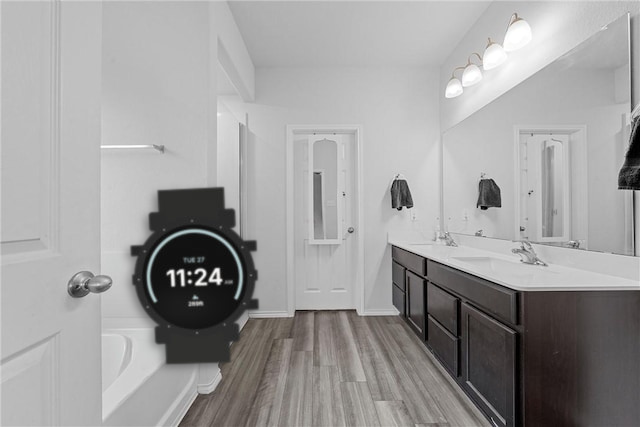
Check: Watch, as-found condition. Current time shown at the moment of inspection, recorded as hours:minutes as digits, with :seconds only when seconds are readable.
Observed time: 11:24
